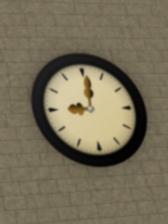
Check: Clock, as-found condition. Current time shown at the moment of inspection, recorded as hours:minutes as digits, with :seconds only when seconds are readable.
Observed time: 9:01
